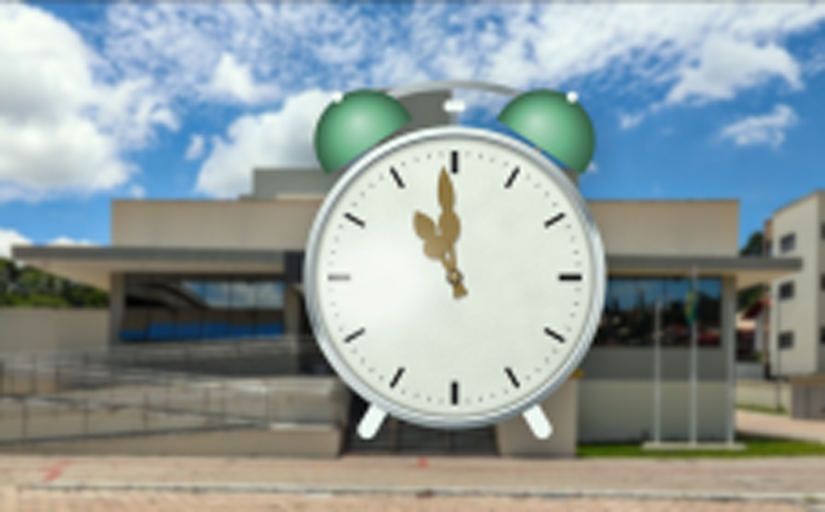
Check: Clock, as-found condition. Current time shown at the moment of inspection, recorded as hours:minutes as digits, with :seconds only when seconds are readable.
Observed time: 10:59
